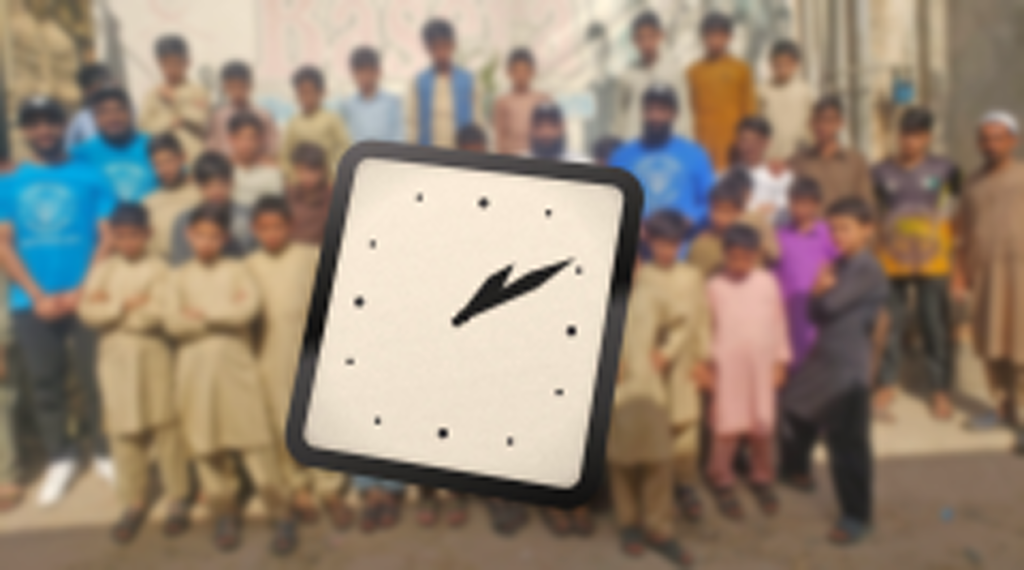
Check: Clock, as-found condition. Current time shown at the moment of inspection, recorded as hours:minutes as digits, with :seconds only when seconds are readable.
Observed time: 1:09
